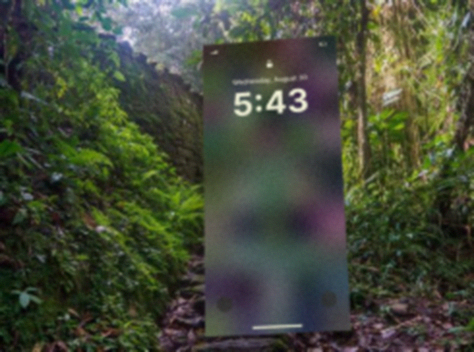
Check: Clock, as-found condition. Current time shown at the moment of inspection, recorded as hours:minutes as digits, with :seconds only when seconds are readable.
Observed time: 5:43
